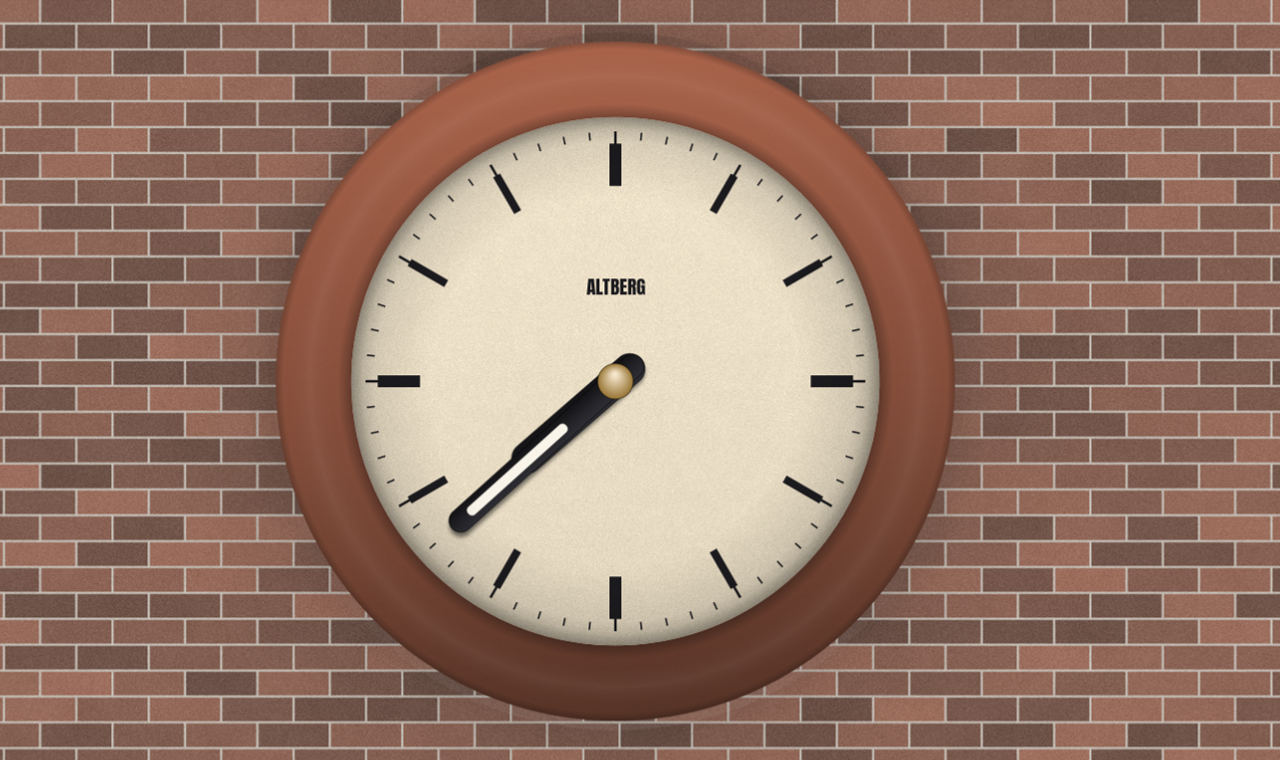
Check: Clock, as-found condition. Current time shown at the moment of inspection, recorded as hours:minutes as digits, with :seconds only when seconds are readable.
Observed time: 7:38
